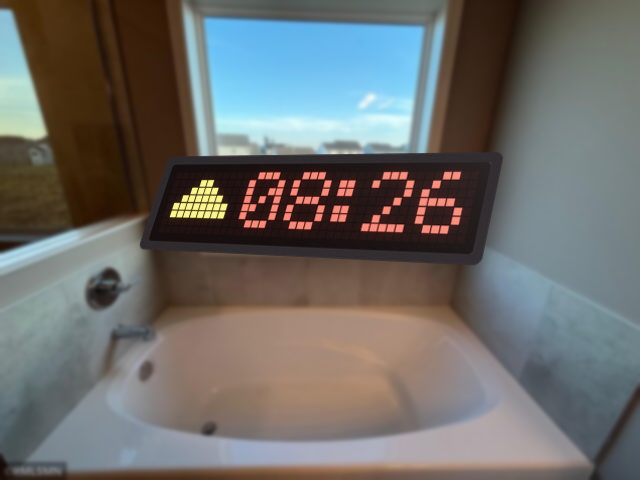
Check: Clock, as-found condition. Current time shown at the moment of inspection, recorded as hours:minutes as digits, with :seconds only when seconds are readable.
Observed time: 8:26
